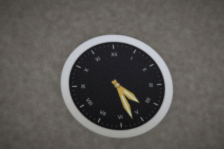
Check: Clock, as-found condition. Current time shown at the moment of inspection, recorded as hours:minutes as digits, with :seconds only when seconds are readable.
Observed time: 4:27
